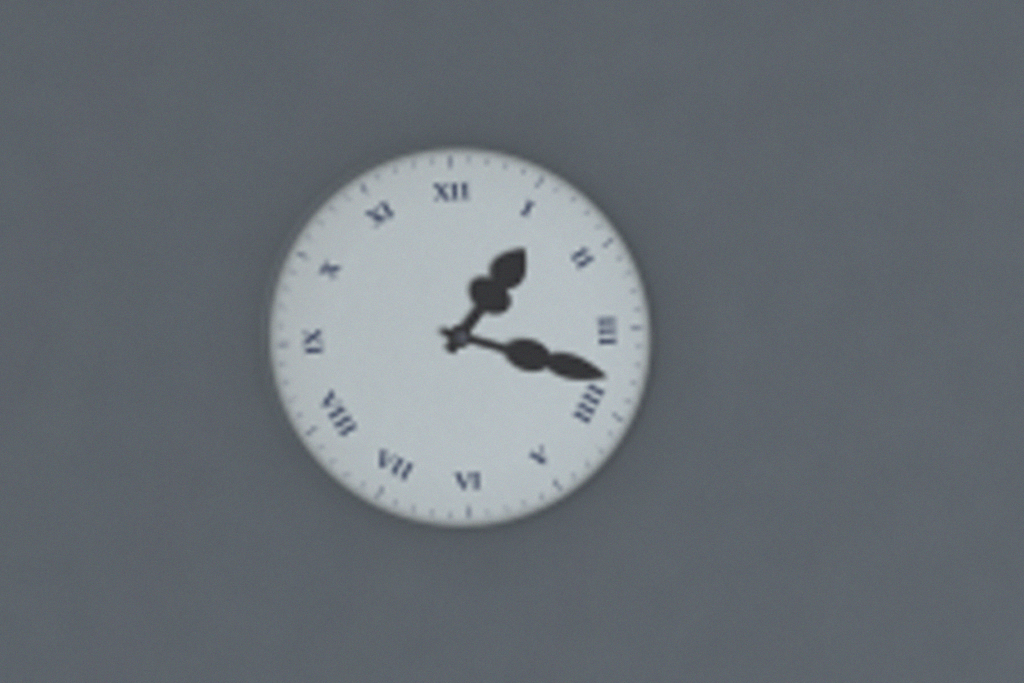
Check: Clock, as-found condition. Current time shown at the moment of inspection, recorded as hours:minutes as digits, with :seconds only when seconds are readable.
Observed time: 1:18
